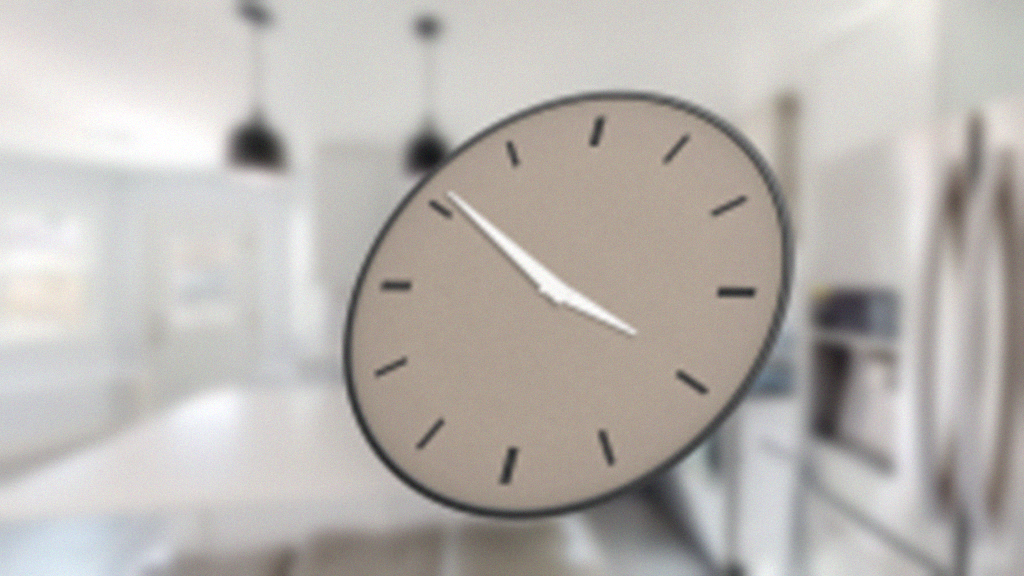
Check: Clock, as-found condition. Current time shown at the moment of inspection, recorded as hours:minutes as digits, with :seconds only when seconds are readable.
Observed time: 3:51
